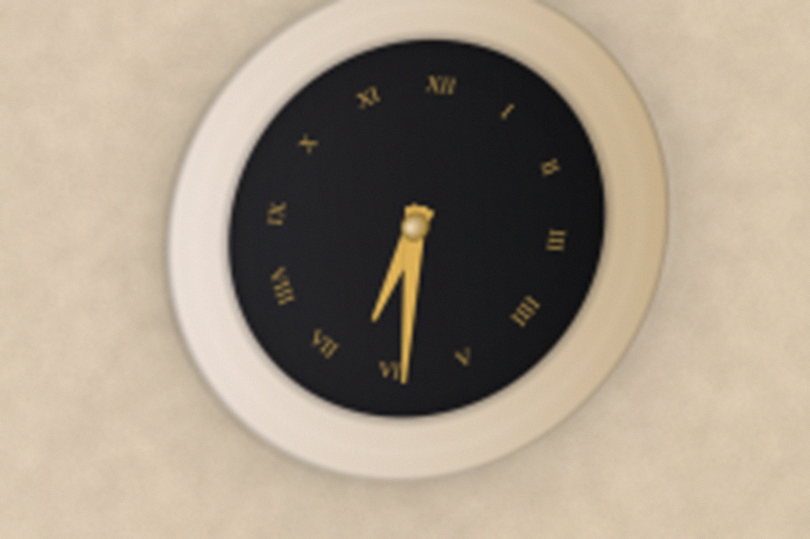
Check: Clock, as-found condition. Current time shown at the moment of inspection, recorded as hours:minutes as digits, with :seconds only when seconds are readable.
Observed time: 6:29
